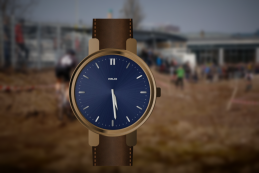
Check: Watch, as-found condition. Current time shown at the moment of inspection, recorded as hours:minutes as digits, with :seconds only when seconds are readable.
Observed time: 5:29
